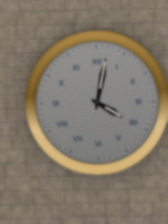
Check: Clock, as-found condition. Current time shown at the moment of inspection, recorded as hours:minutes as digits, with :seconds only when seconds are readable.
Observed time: 4:02
